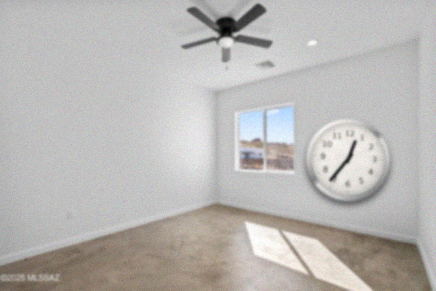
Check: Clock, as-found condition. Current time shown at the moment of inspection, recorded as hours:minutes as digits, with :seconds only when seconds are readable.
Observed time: 12:36
